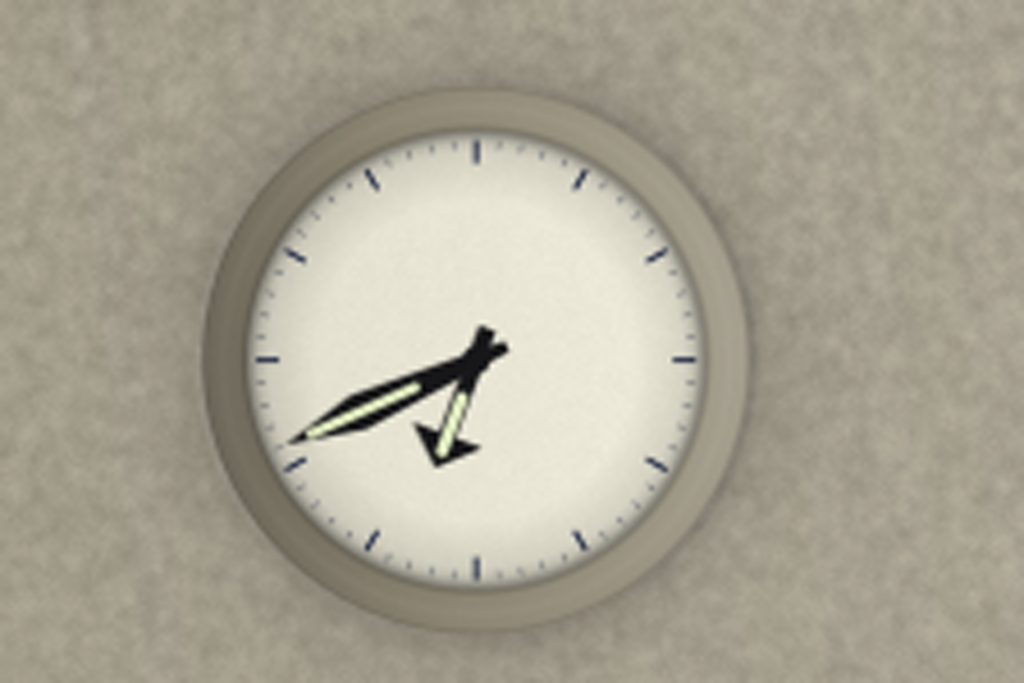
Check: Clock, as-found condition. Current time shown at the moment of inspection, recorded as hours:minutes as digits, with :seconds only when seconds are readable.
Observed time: 6:41
